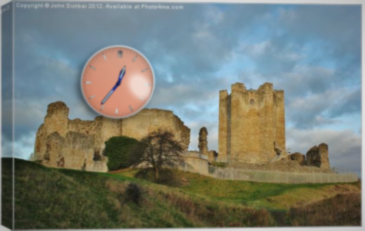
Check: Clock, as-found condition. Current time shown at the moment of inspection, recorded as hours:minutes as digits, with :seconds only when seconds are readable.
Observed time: 12:36
